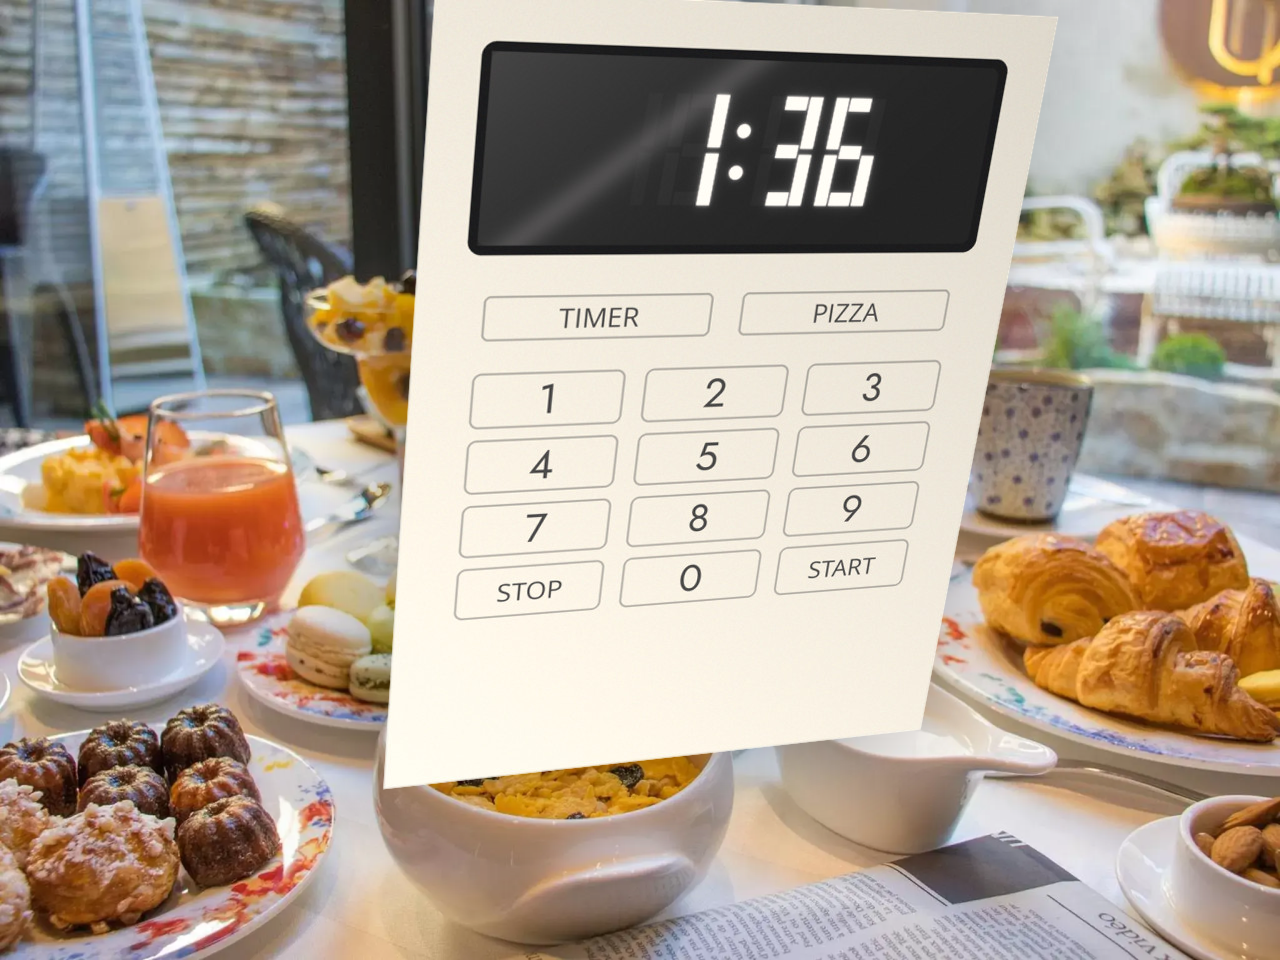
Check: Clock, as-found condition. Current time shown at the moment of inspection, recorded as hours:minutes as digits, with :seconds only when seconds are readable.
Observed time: 1:36
